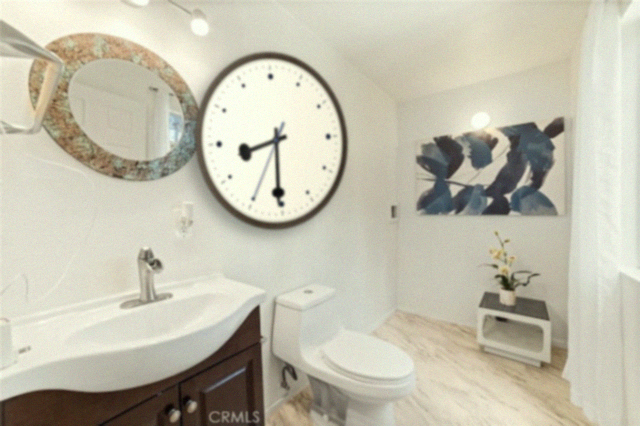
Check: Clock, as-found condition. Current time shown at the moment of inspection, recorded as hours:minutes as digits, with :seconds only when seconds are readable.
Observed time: 8:30:35
